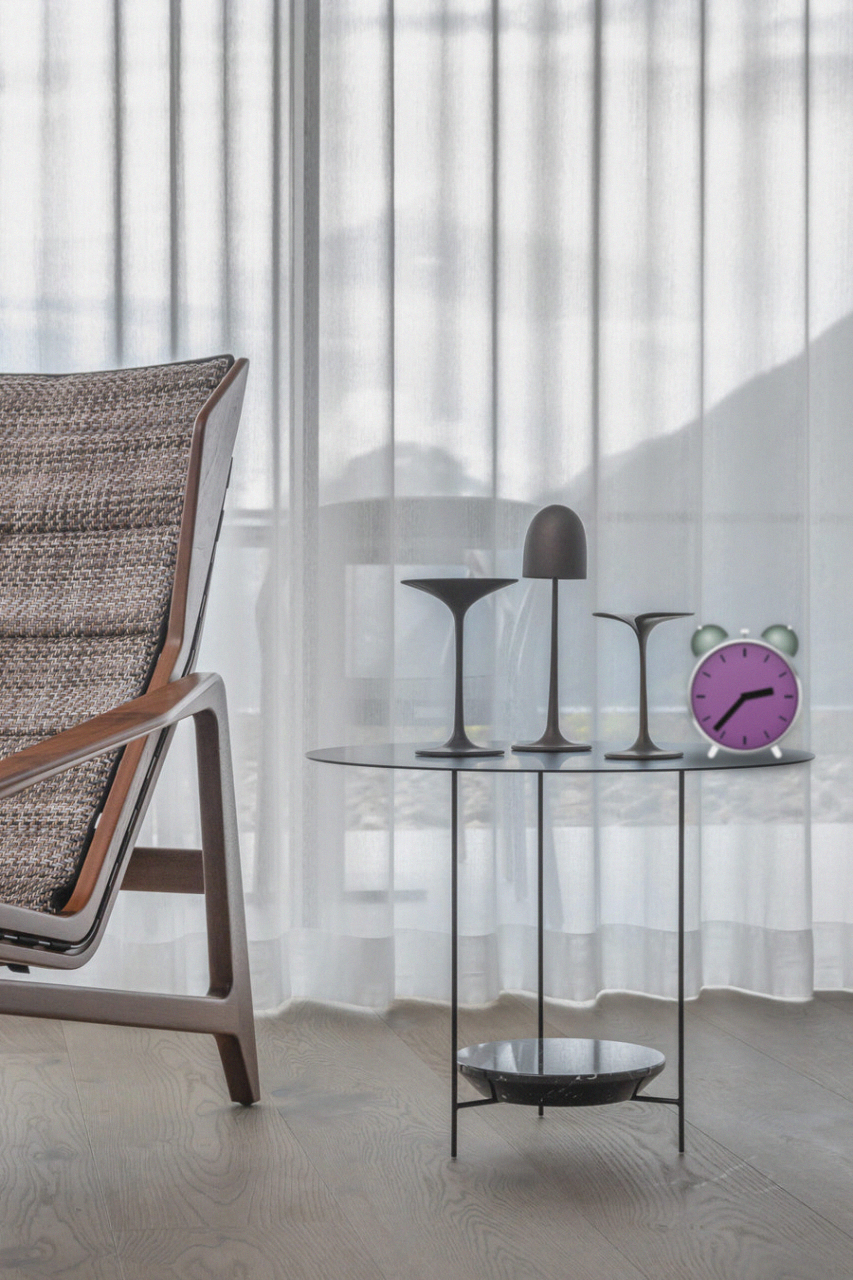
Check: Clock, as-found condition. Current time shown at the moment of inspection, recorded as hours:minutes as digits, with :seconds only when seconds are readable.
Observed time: 2:37
